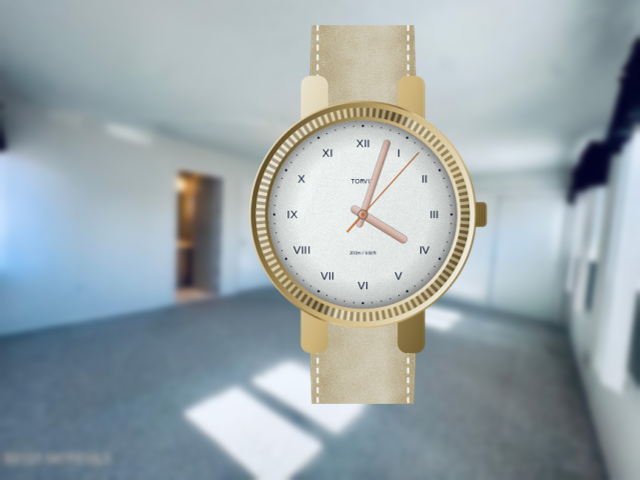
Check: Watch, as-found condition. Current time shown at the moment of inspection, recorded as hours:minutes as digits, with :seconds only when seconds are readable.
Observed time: 4:03:07
